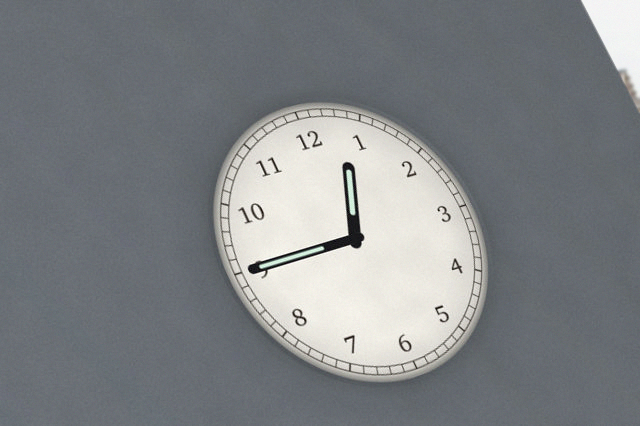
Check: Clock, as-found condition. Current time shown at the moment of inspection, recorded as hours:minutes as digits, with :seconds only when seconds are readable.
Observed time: 12:45
